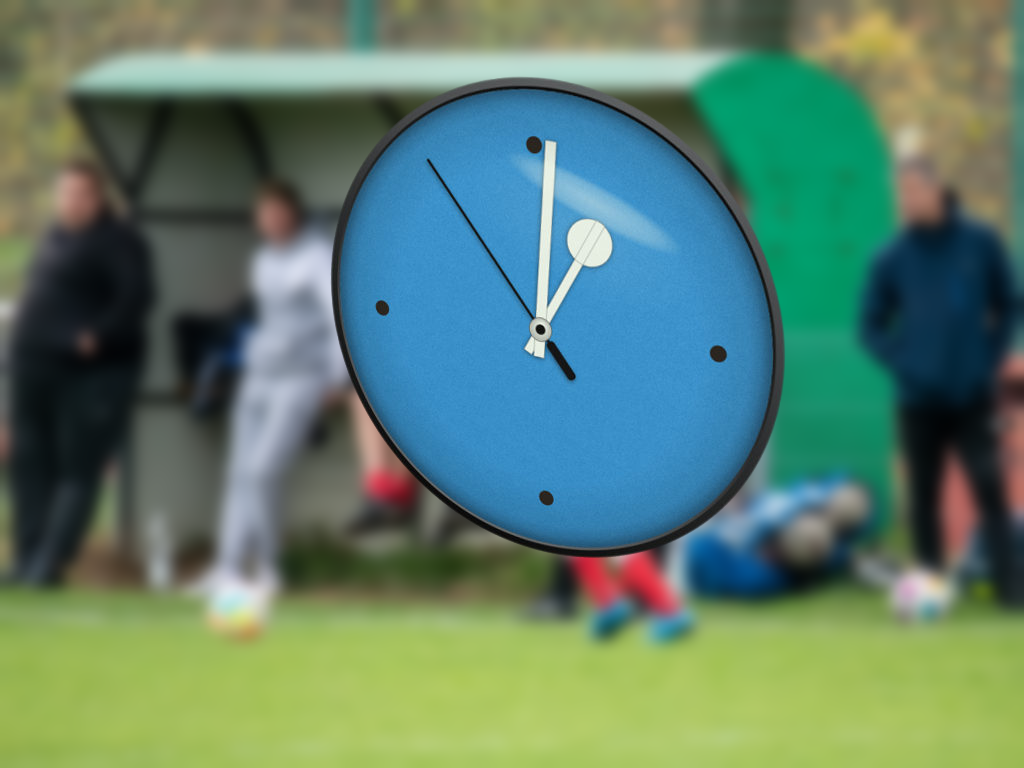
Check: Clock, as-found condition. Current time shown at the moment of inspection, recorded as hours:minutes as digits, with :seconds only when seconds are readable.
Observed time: 1:00:54
